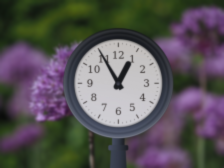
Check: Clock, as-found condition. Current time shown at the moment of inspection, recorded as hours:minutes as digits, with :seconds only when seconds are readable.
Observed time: 12:55
